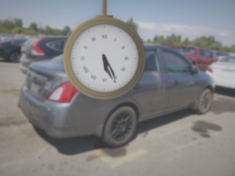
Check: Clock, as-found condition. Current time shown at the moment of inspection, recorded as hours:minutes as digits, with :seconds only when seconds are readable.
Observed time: 5:26
